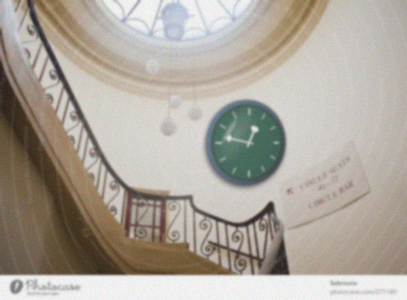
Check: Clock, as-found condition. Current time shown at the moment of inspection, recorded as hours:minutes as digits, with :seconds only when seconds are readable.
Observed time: 12:47
